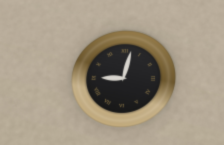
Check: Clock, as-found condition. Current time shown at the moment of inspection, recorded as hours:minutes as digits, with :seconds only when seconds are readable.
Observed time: 9:02
